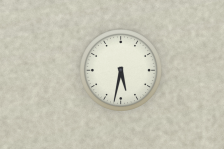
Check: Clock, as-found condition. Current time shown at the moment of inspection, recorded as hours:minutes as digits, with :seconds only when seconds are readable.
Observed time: 5:32
